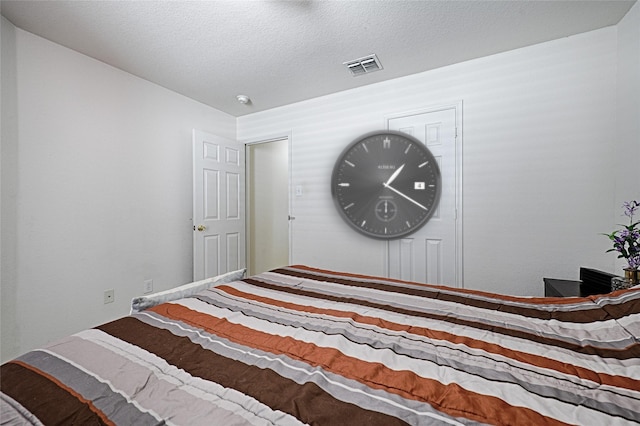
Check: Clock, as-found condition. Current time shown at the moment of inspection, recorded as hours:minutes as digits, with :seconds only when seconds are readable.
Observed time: 1:20
